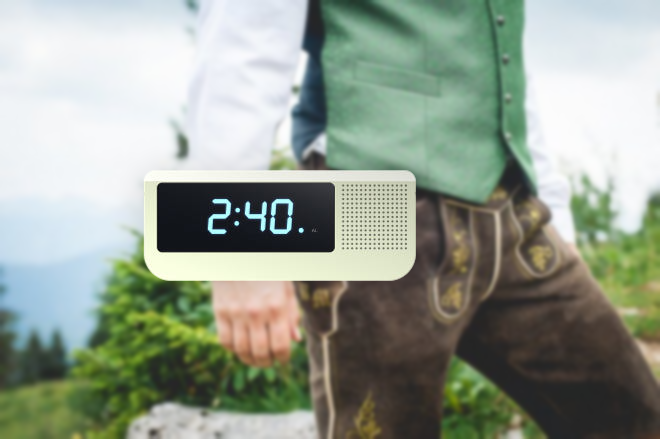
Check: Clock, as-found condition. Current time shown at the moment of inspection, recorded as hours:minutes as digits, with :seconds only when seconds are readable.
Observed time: 2:40
